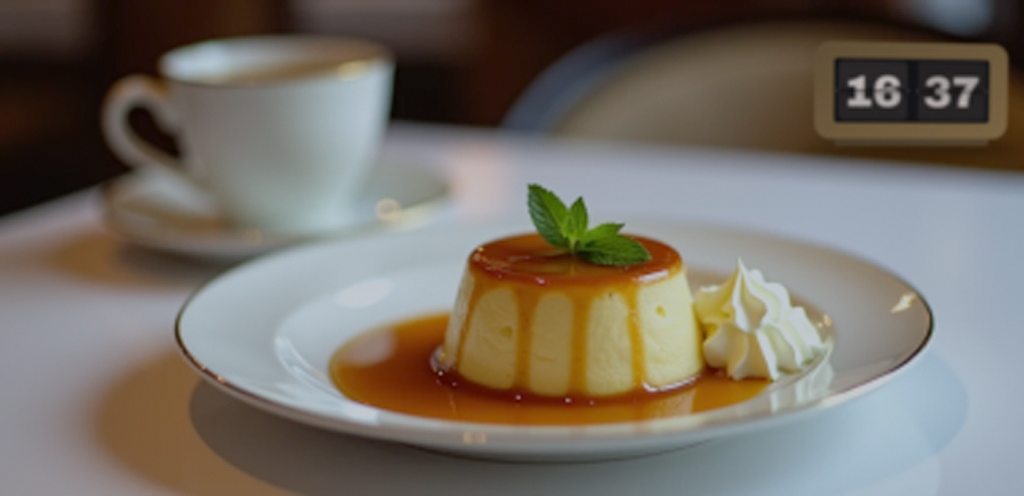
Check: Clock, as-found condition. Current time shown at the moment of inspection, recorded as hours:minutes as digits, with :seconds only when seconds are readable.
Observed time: 16:37
